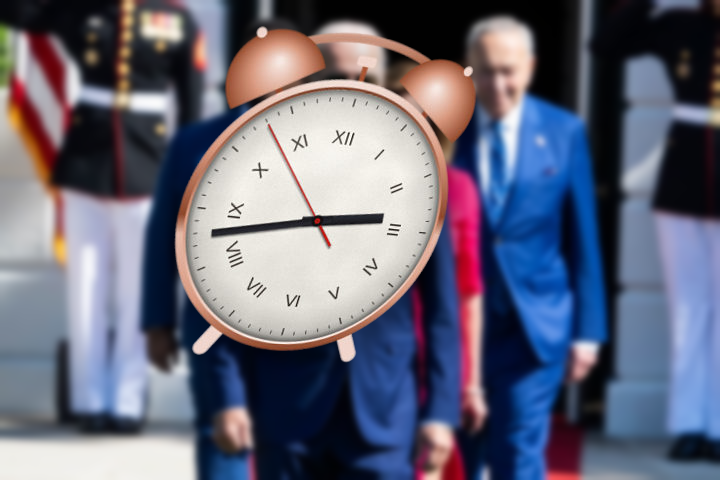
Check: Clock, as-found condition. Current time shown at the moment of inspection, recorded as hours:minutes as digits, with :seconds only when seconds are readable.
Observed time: 2:42:53
